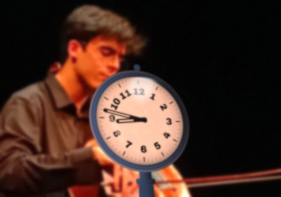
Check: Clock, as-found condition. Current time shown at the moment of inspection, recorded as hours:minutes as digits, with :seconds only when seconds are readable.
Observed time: 8:47
